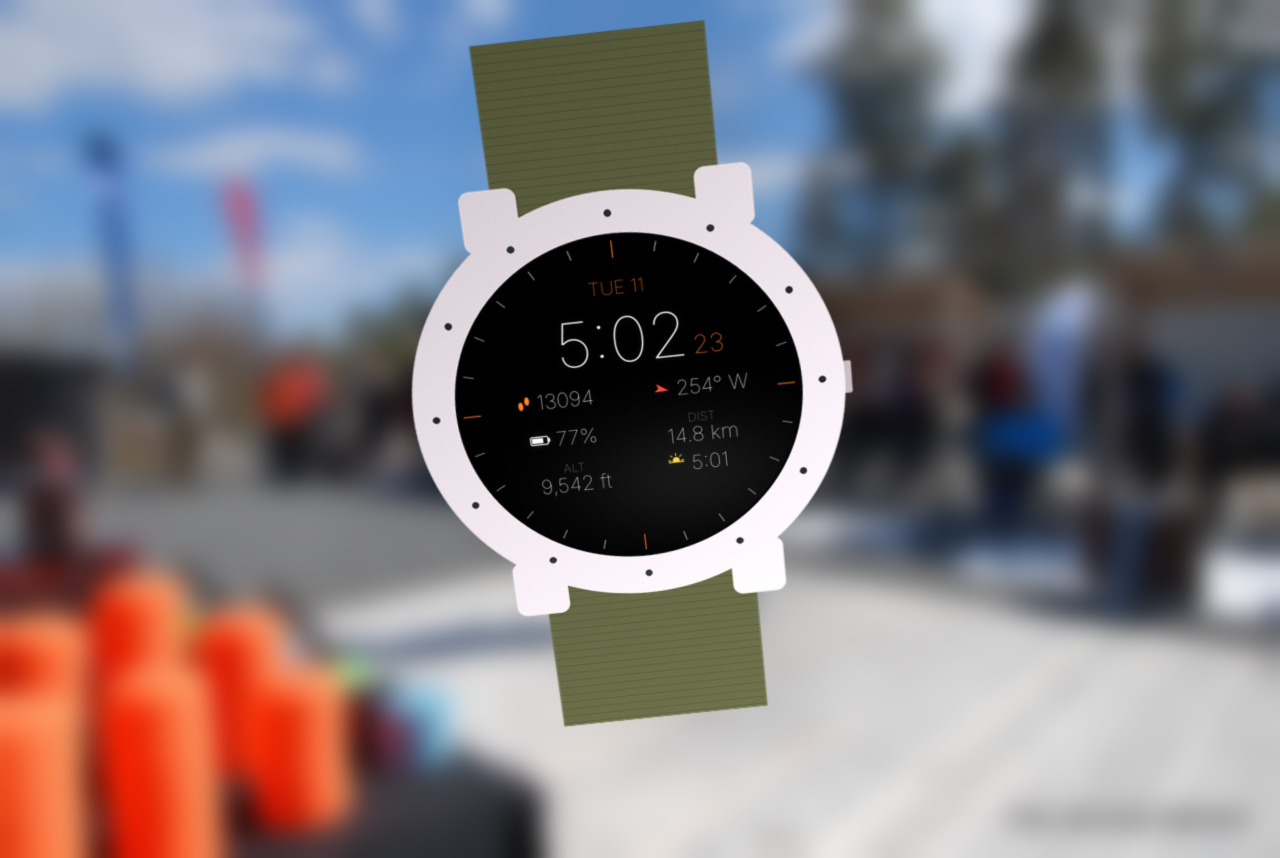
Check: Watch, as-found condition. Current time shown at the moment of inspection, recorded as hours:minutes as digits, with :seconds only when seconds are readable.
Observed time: 5:02:23
